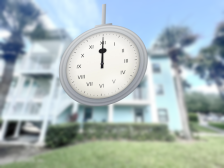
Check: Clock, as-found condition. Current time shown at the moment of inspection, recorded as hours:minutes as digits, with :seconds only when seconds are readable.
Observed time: 12:00
